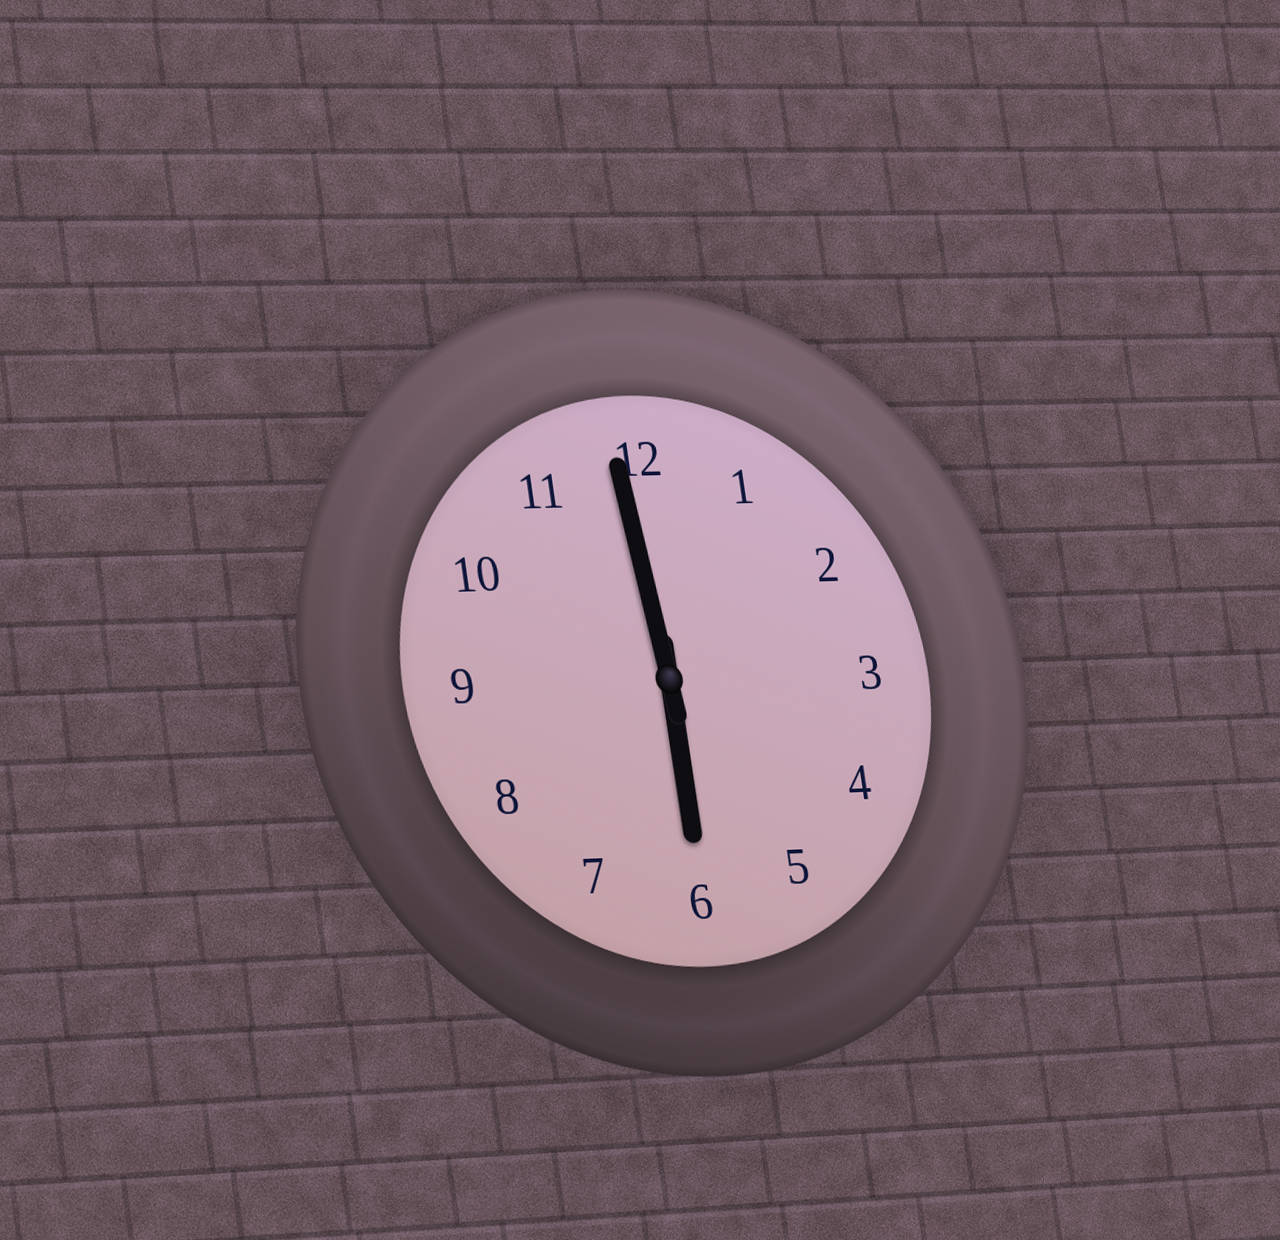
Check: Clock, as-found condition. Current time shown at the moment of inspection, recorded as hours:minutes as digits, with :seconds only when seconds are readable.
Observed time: 5:59
